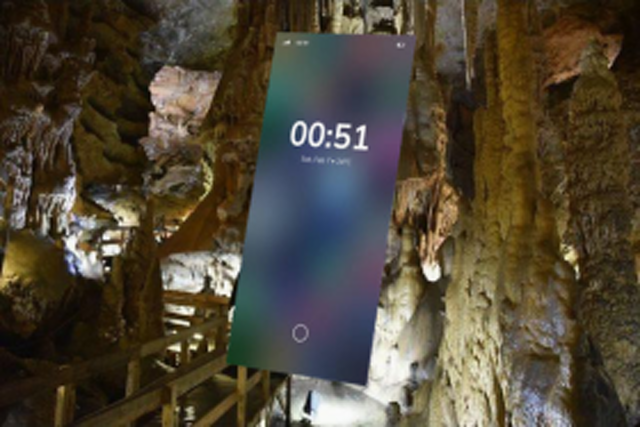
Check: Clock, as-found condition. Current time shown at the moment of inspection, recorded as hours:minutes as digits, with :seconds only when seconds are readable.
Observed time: 0:51
